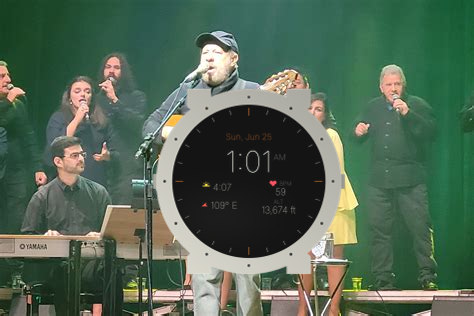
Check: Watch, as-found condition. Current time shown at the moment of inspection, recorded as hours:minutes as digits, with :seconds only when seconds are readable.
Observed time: 1:01
